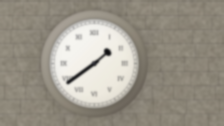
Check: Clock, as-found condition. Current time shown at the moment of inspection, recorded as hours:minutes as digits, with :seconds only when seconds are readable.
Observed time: 1:39
